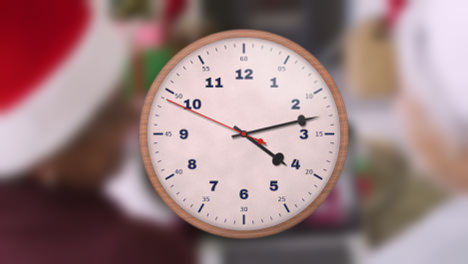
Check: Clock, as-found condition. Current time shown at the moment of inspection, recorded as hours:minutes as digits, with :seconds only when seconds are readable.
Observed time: 4:12:49
